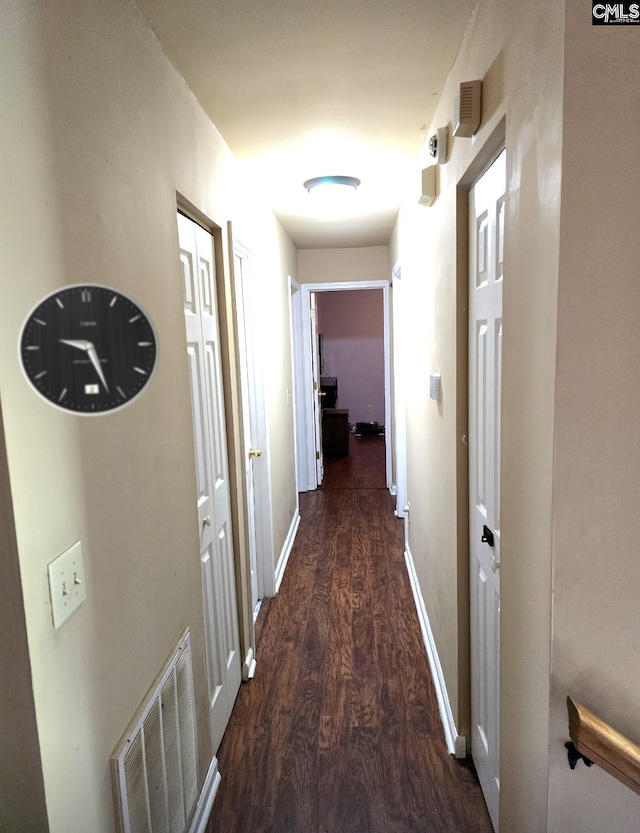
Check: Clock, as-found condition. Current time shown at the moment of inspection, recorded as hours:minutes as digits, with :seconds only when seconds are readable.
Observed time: 9:27
